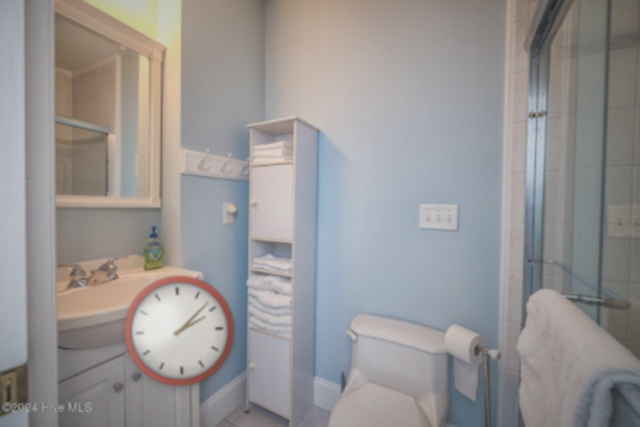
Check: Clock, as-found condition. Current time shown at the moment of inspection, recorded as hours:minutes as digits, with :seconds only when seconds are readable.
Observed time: 2:08
